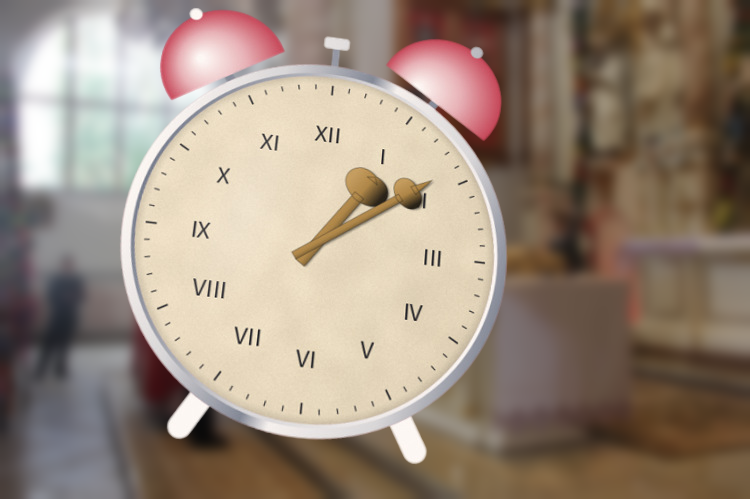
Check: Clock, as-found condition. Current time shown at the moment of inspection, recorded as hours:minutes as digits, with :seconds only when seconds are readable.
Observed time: 1:09
